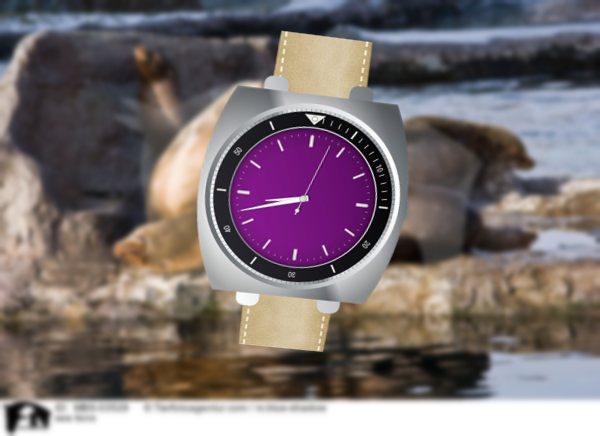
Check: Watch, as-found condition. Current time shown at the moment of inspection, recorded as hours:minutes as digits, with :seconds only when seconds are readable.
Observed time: 8:42:03
